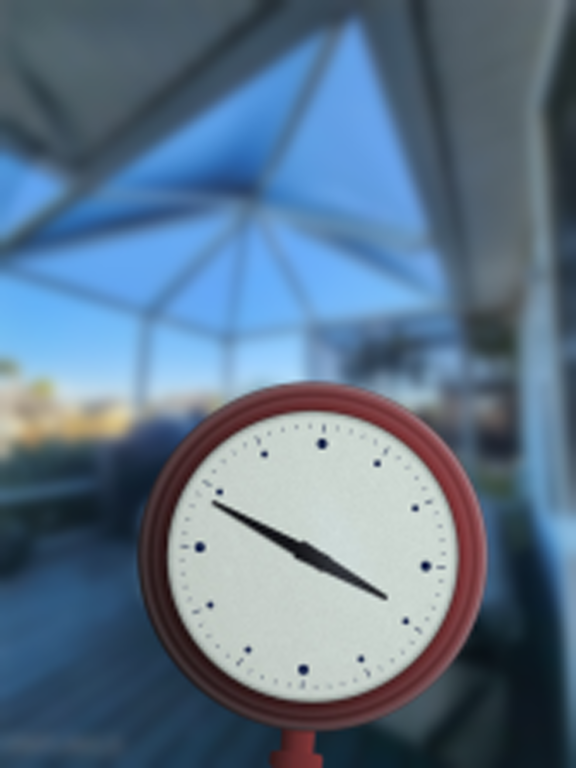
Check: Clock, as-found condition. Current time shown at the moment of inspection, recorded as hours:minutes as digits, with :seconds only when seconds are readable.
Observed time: 3:49
